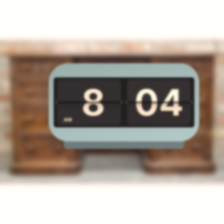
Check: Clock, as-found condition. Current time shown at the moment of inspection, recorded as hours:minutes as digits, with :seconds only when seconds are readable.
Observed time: 8:04
